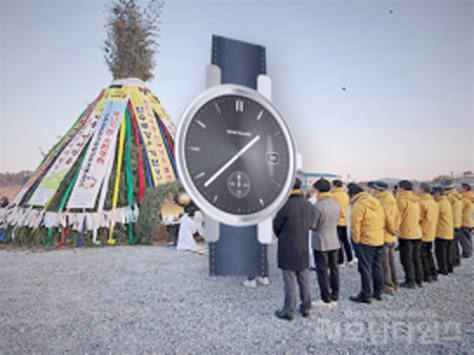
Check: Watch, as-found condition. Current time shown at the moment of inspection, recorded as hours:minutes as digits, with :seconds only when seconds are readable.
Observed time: 1:38
